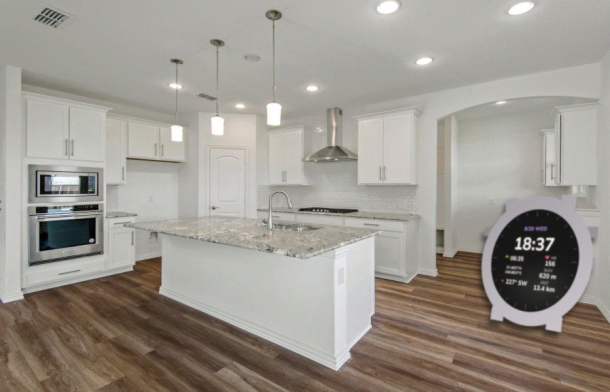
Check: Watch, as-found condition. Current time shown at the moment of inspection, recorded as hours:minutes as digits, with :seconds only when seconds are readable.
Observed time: 18:37
